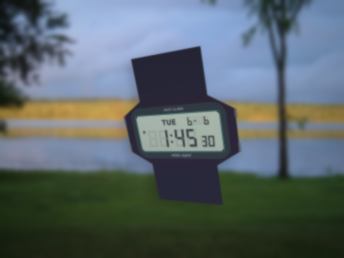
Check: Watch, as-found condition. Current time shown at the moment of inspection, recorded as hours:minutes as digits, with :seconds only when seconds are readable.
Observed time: 1:45:30
